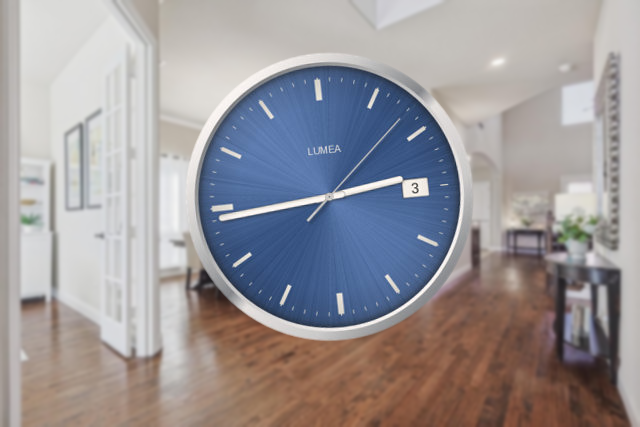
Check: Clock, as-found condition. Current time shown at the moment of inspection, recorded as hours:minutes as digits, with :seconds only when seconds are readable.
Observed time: 2:44:08
